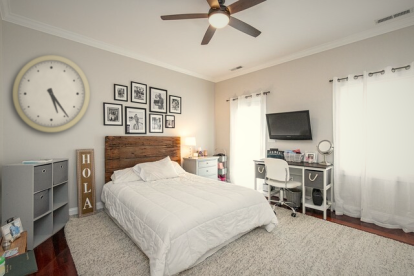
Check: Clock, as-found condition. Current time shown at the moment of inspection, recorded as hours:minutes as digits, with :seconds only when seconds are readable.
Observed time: 5:24
